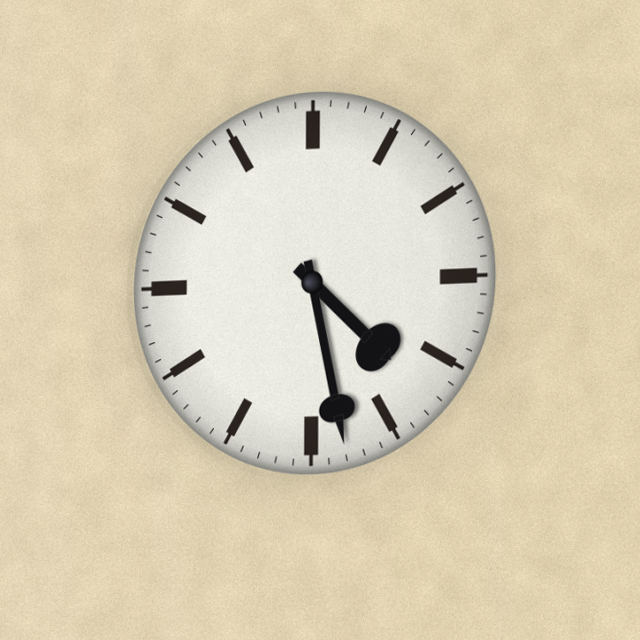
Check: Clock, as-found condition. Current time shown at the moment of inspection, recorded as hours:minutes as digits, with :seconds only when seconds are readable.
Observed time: 4:28
